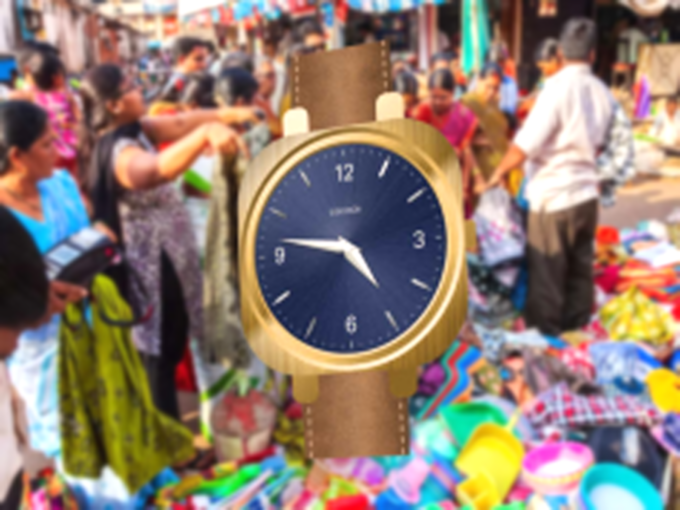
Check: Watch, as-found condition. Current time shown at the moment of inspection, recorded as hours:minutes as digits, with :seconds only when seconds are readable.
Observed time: 4:47
